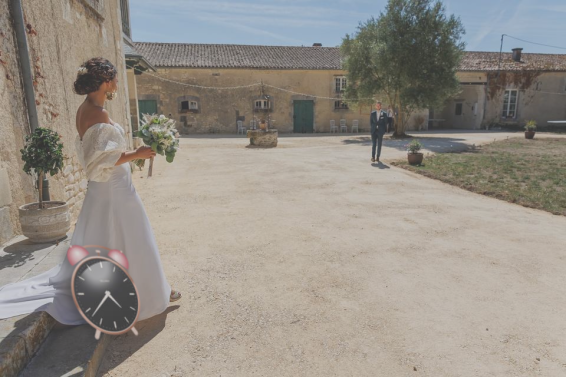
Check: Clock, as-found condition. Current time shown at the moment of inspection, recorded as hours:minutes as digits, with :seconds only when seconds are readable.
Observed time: 4:38
